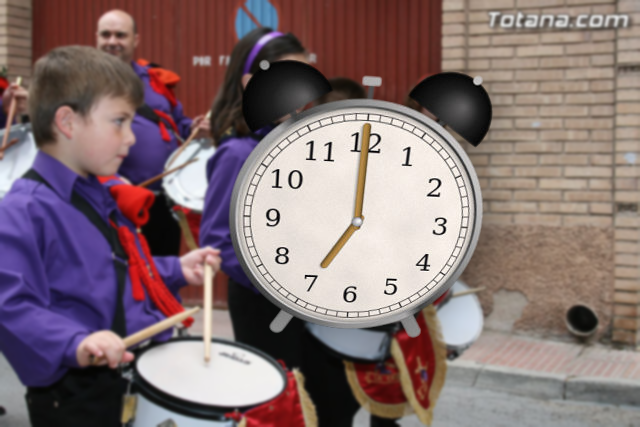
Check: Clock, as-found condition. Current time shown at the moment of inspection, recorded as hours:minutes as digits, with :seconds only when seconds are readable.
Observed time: 7:00
